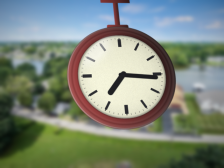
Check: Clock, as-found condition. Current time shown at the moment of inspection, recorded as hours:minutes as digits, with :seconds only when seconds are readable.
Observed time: 7:16
